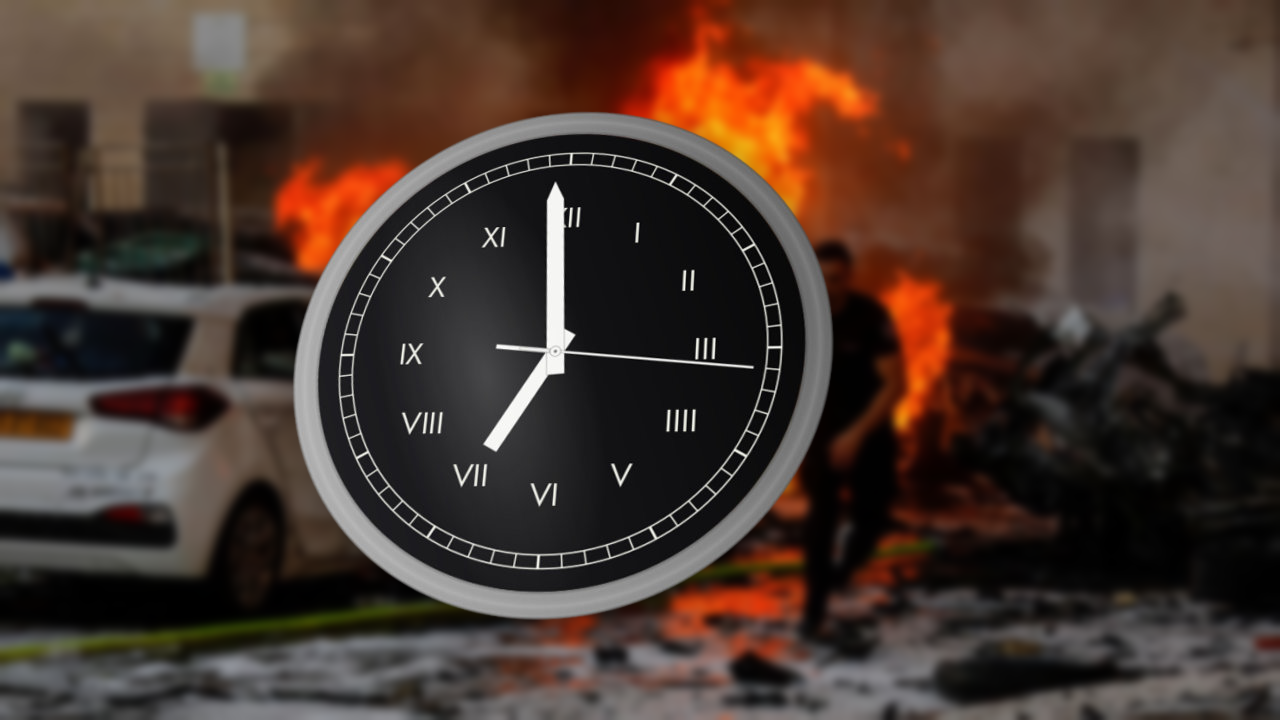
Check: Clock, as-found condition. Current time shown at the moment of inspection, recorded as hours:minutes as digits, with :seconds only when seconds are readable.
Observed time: 6:59:16
